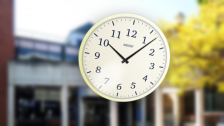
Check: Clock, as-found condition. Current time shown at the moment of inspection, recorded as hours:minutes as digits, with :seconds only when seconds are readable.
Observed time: 10:07
